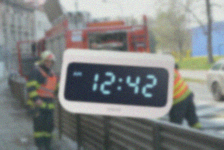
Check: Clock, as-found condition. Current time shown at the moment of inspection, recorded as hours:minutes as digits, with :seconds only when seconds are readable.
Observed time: 12:42
